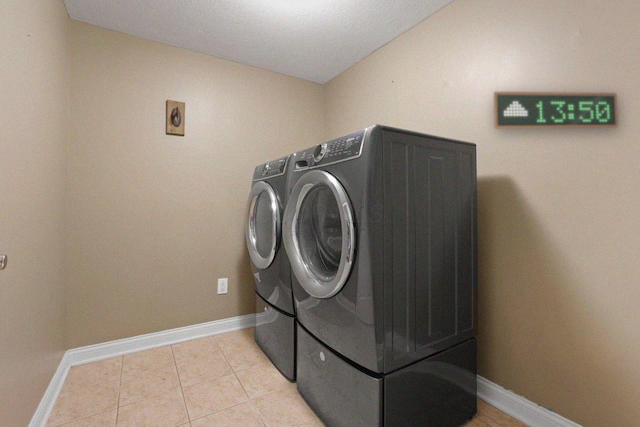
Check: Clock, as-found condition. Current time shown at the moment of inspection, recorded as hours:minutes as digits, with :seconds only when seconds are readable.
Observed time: 13:50
